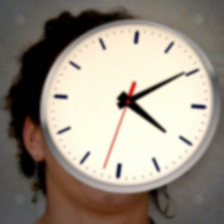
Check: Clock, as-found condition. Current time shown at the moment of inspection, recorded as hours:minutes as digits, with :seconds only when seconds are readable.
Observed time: 4:09:32
